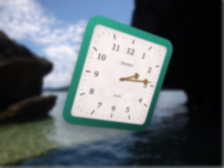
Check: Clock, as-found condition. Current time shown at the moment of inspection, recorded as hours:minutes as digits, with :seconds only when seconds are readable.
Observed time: 2:14
